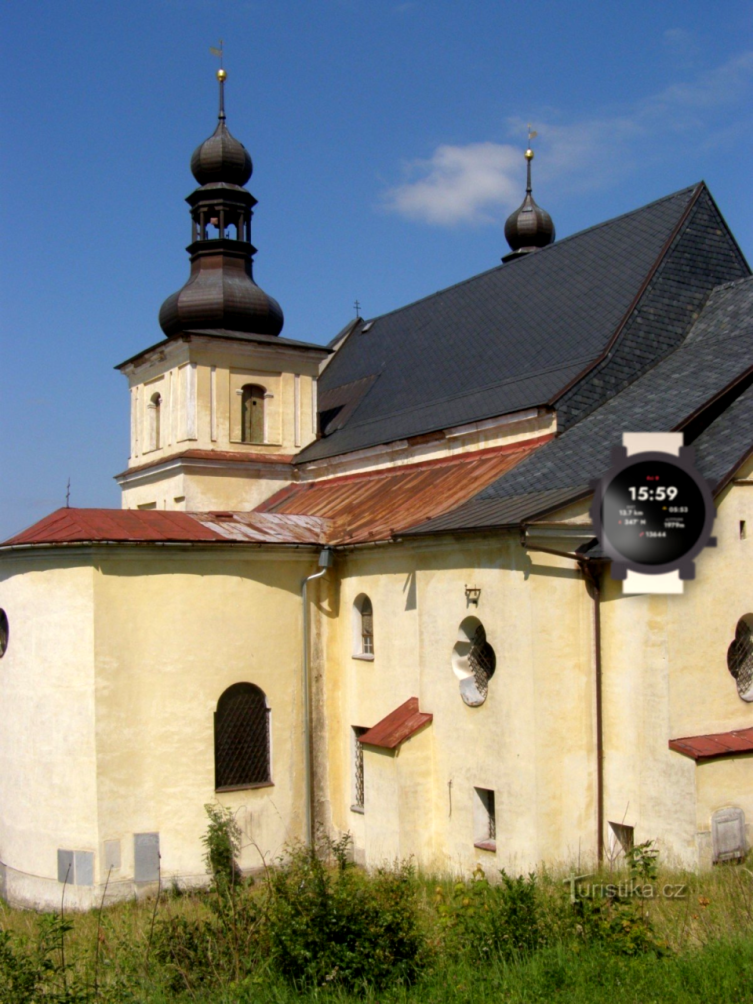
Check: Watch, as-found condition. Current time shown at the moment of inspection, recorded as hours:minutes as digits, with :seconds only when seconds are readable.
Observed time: 15:59
